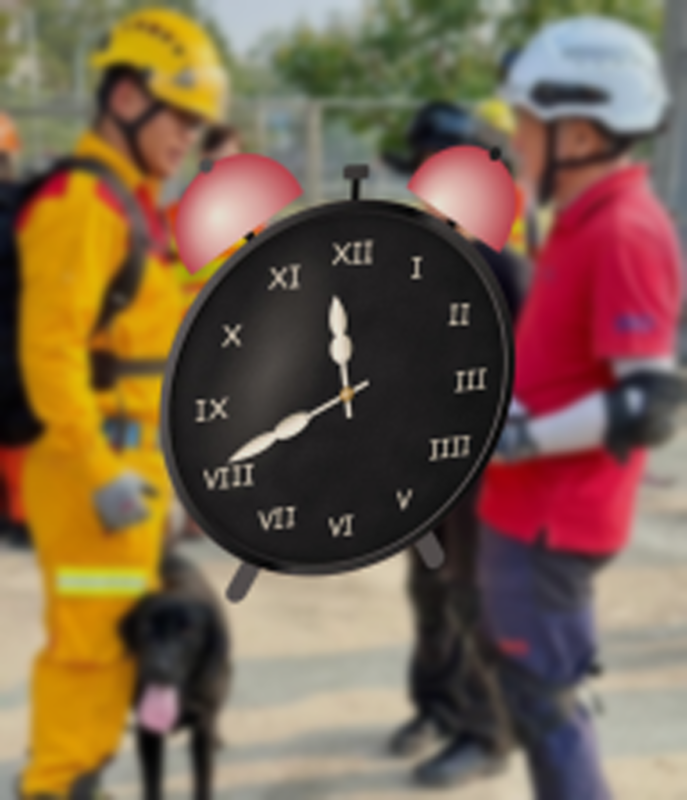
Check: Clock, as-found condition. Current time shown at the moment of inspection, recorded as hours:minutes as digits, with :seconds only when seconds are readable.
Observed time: 11:41
